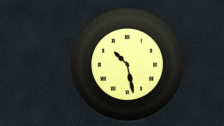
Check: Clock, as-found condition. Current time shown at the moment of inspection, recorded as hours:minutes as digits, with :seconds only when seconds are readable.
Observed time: 10:28
